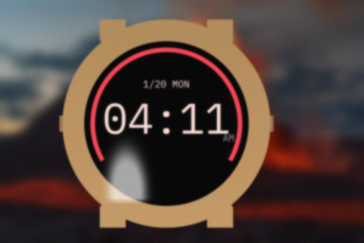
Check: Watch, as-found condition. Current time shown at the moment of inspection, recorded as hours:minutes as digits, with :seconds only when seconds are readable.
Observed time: 4:11
